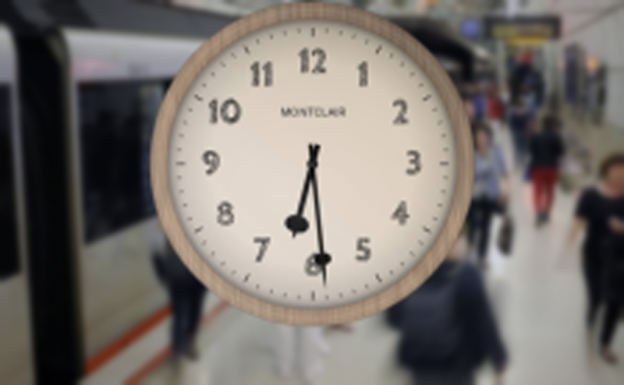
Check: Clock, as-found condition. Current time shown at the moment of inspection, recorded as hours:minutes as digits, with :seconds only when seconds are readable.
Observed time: 6:29
